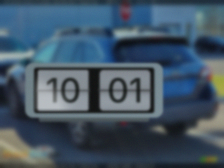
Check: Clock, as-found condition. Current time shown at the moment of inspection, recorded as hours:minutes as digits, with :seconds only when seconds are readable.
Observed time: 10:01
